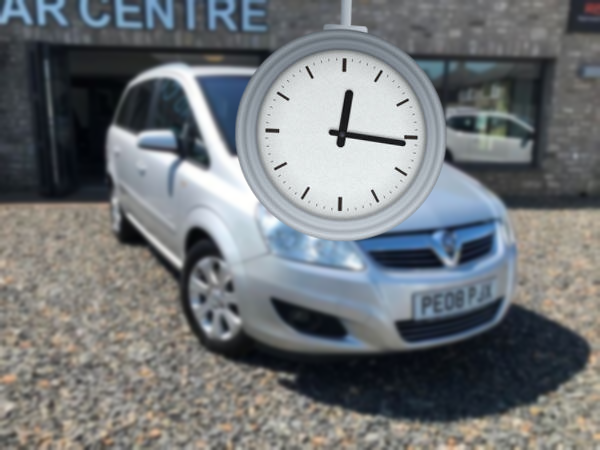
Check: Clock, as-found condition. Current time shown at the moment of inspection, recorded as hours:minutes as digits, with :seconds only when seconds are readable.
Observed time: 12:16
